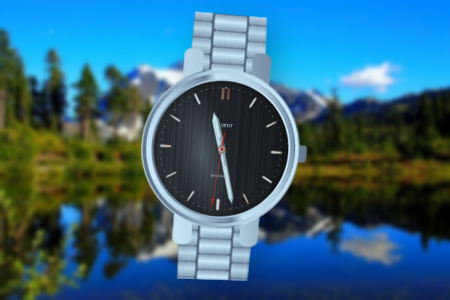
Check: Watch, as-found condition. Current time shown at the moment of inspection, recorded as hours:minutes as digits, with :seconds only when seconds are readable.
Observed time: 11:27:31
